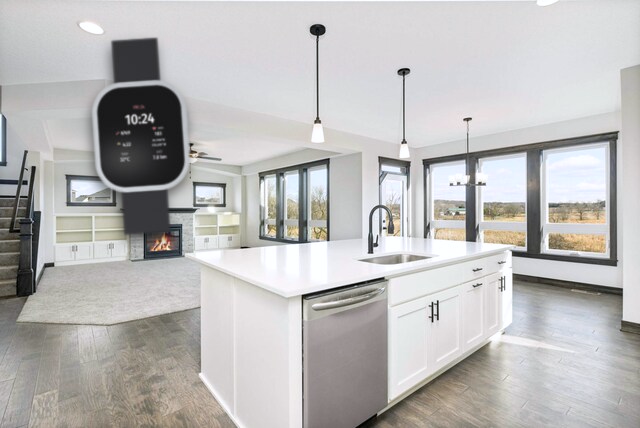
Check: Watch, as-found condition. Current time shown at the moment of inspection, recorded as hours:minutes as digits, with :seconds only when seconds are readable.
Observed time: 10:24
